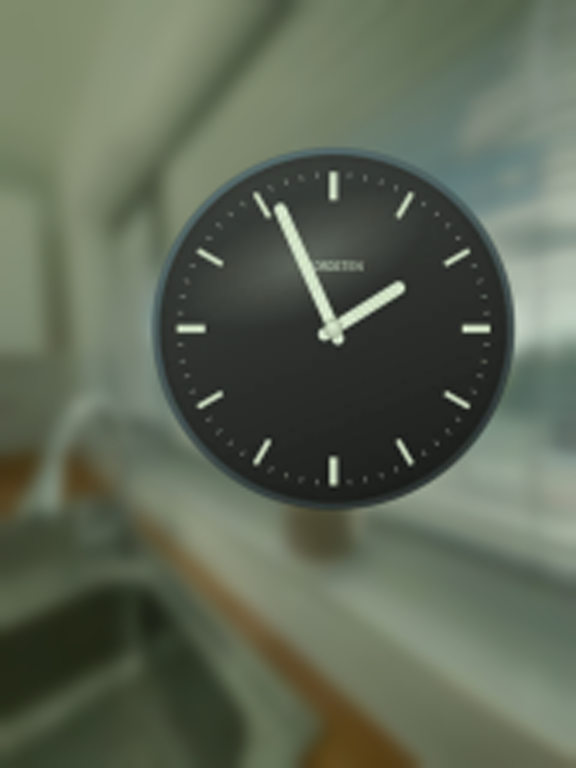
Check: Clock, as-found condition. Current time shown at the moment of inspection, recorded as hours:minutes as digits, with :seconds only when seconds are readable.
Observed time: 1:56
